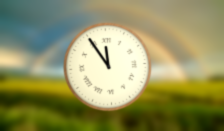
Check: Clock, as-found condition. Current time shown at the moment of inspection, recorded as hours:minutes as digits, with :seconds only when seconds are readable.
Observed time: 11:55
